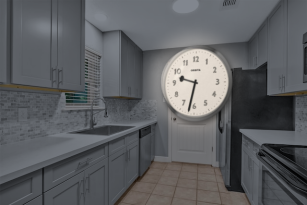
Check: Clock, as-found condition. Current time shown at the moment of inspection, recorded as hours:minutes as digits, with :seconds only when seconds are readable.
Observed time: 9:32
